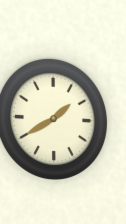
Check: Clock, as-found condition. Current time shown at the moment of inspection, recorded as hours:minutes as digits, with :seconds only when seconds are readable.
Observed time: 1:40
